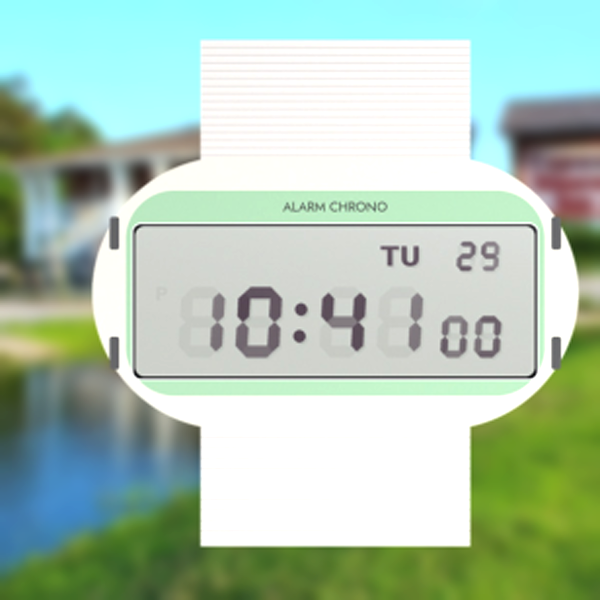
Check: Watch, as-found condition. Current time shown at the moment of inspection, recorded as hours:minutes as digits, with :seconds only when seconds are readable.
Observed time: 10:41:00
